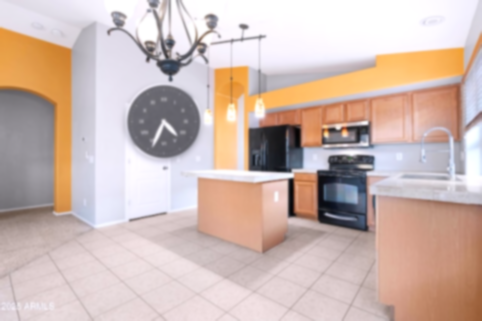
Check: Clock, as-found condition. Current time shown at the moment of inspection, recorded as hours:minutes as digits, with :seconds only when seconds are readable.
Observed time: 4:34
